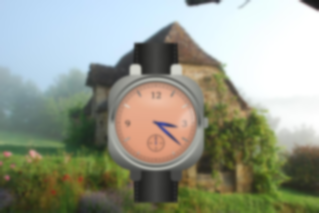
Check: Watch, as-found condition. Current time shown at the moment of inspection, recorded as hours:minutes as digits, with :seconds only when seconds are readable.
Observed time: 3:22
